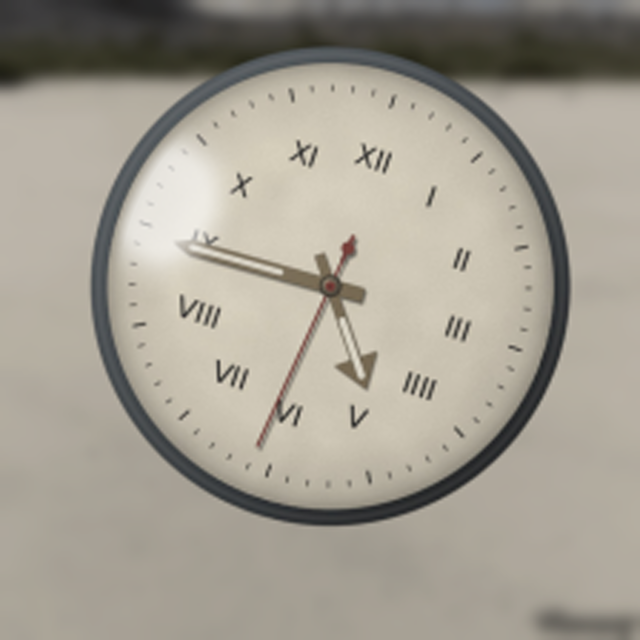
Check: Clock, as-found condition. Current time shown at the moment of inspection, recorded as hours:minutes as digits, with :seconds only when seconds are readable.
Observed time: 4:44:31
